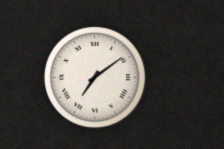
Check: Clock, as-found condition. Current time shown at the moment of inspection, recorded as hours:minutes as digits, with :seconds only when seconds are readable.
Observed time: 7:09
